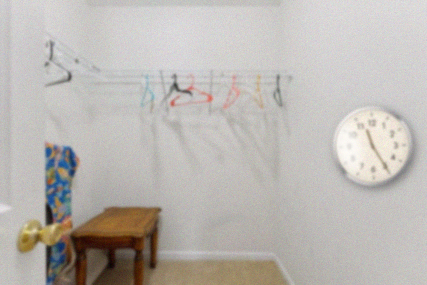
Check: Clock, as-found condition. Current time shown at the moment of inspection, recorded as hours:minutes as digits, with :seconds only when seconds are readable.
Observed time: 11:25
